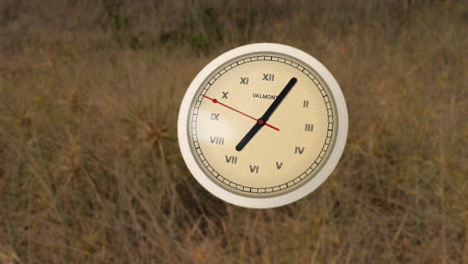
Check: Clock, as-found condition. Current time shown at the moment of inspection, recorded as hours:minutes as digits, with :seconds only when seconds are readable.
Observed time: 7:04:48
